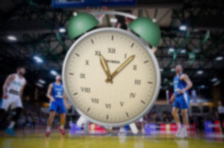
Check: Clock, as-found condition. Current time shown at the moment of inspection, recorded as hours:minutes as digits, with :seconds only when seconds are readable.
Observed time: 11:07
